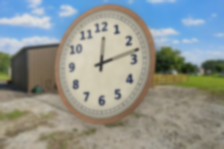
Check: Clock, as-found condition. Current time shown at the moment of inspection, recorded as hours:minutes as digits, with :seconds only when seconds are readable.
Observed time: 12:13
